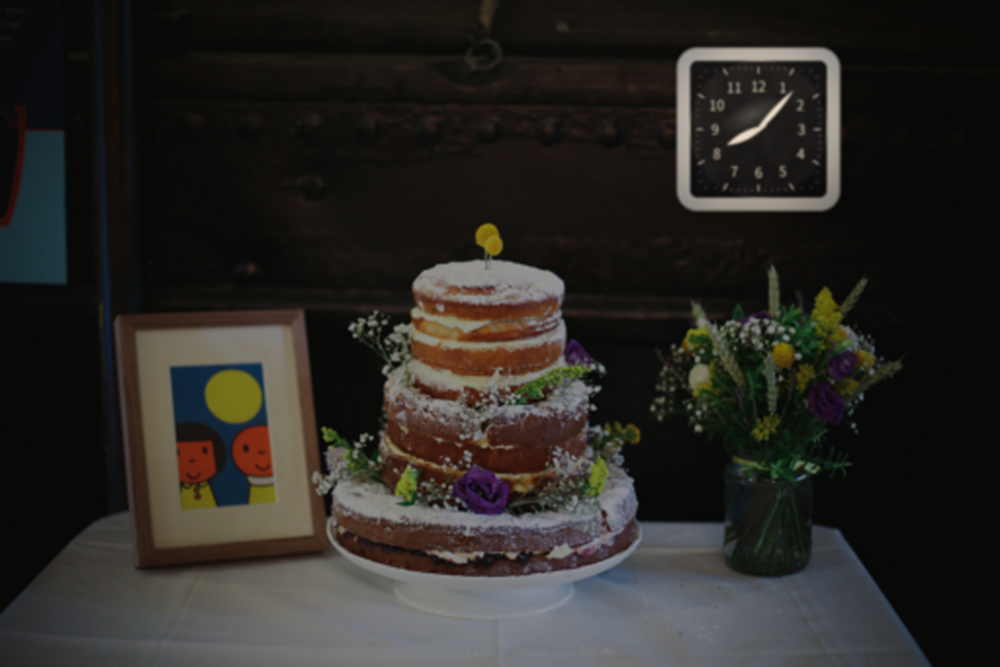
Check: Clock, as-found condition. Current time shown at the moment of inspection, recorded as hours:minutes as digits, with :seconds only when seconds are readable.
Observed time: 8:07
